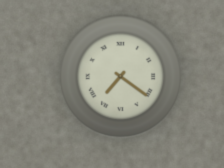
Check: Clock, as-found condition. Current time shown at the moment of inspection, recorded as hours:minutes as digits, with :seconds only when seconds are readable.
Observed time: 7:21
